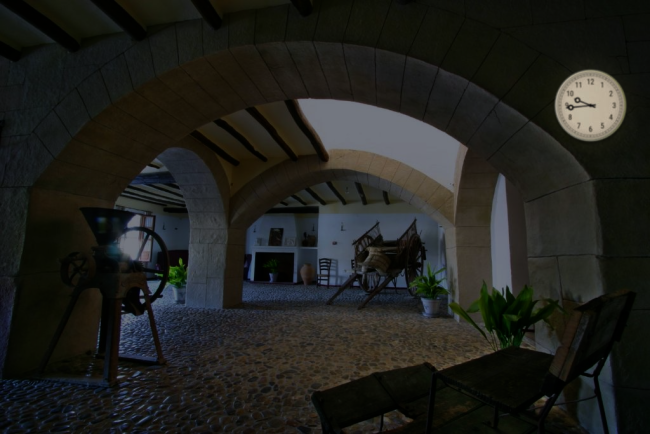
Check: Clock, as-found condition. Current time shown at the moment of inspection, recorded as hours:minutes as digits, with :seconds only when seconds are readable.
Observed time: 9:44
